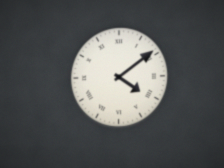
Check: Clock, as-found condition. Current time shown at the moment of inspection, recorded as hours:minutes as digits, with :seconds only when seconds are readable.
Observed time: 4:09
